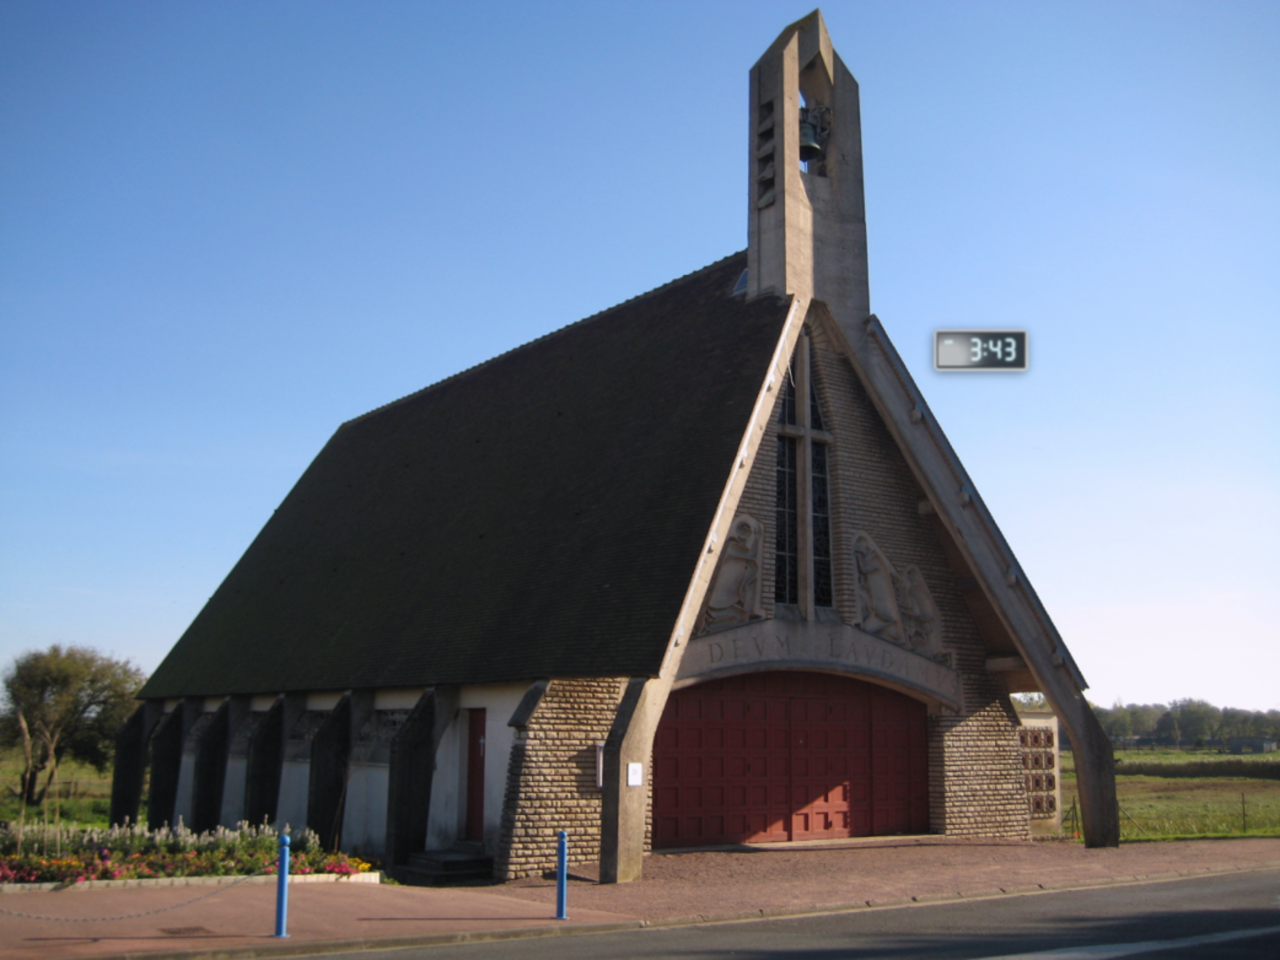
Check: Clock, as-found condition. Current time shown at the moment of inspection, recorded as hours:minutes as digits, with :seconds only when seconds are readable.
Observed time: 3:43
